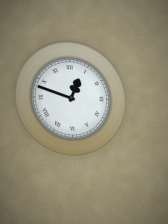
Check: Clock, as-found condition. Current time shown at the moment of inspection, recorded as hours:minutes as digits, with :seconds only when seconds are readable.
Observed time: 12:48
